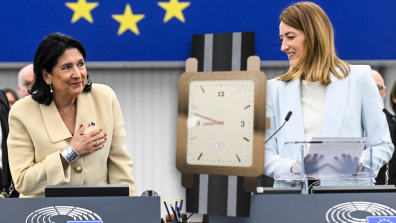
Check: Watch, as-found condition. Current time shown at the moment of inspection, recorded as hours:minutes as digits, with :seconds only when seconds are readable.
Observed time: 8:48
